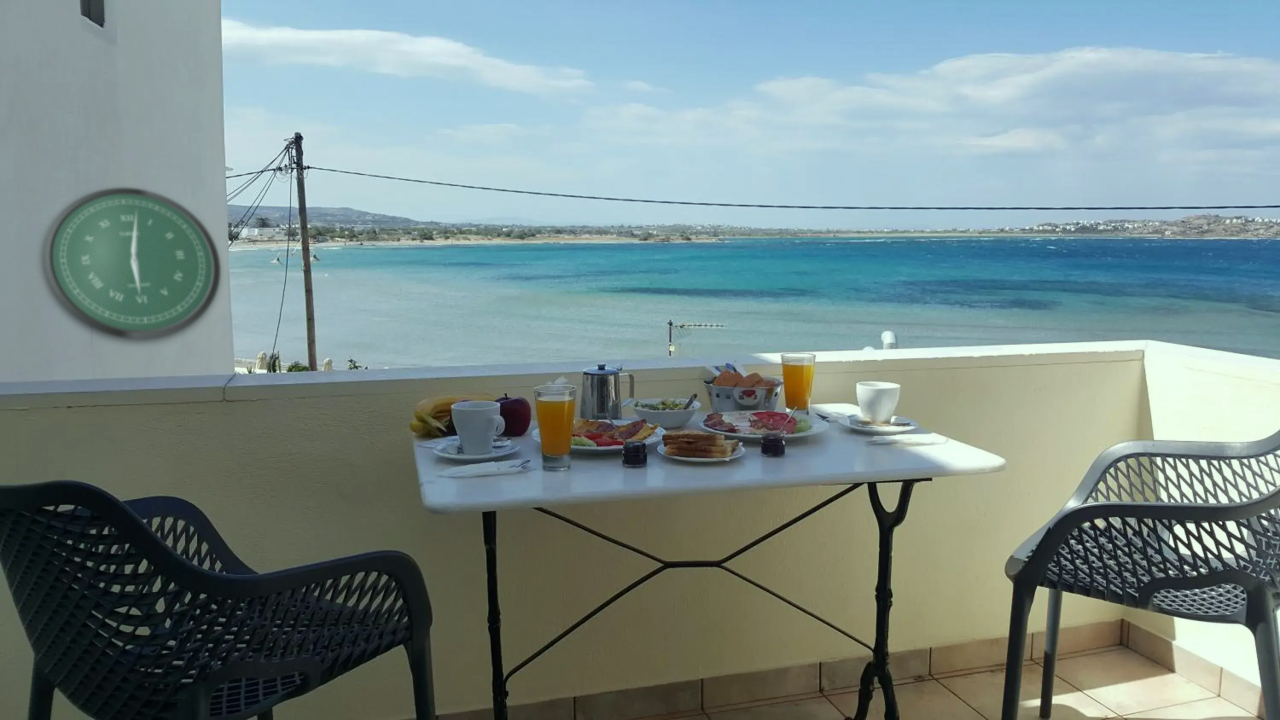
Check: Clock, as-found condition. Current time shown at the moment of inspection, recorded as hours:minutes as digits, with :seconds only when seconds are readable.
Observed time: 6:02
